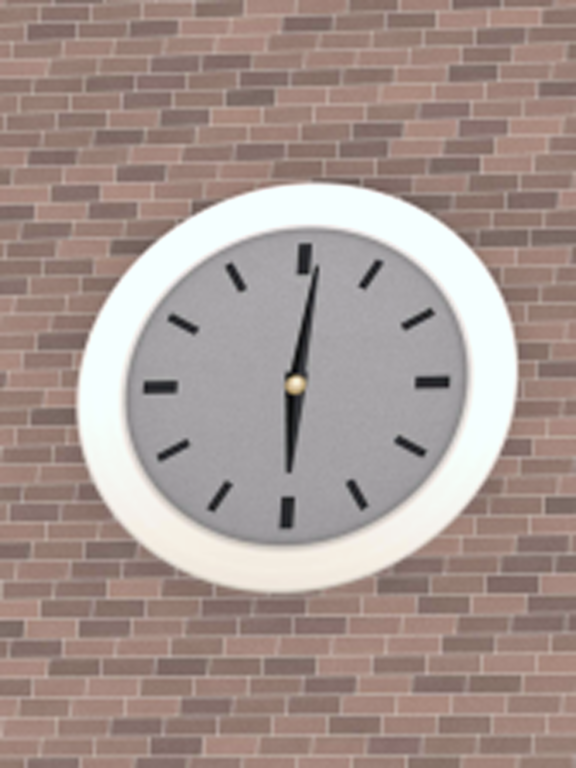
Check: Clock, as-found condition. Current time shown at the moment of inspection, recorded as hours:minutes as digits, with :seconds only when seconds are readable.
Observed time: 6:01
